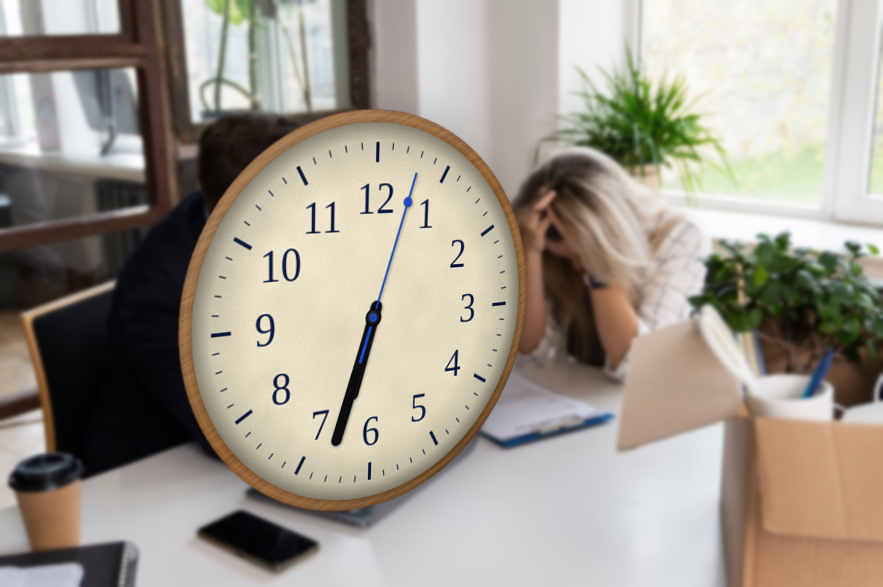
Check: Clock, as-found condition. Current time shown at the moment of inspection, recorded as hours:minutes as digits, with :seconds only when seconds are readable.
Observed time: 6:33:03
